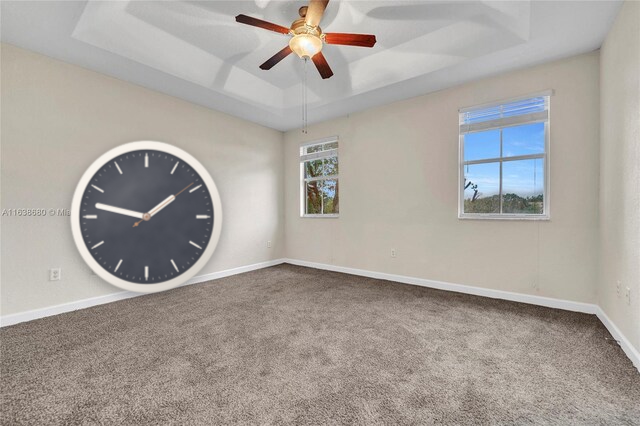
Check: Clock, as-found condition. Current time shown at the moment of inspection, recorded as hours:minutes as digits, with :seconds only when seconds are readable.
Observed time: 1:47:09
